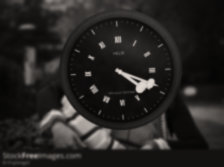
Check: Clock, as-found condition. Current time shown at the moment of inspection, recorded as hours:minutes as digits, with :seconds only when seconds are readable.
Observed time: 4:19
